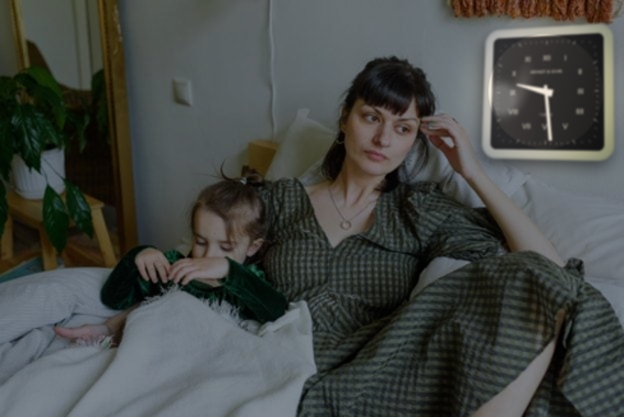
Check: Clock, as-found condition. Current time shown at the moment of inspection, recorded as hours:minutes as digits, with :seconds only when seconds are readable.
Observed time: 9:29
